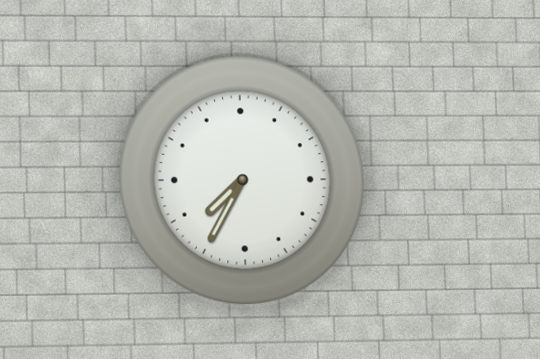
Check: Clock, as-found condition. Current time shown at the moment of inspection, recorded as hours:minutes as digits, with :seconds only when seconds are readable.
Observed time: 7:35
